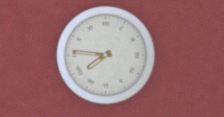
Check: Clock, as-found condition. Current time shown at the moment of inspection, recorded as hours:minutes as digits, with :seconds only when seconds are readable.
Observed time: 7:46
